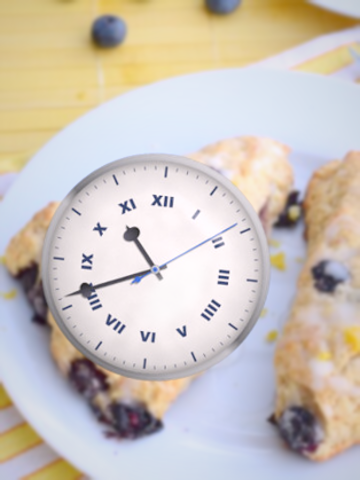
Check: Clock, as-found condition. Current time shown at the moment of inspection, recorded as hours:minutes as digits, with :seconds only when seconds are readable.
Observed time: 10:41:09
